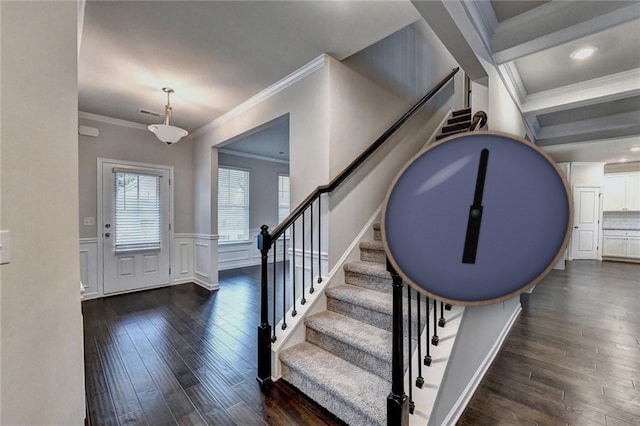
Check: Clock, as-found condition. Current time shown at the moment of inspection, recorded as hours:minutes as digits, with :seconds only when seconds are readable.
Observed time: 6:00
